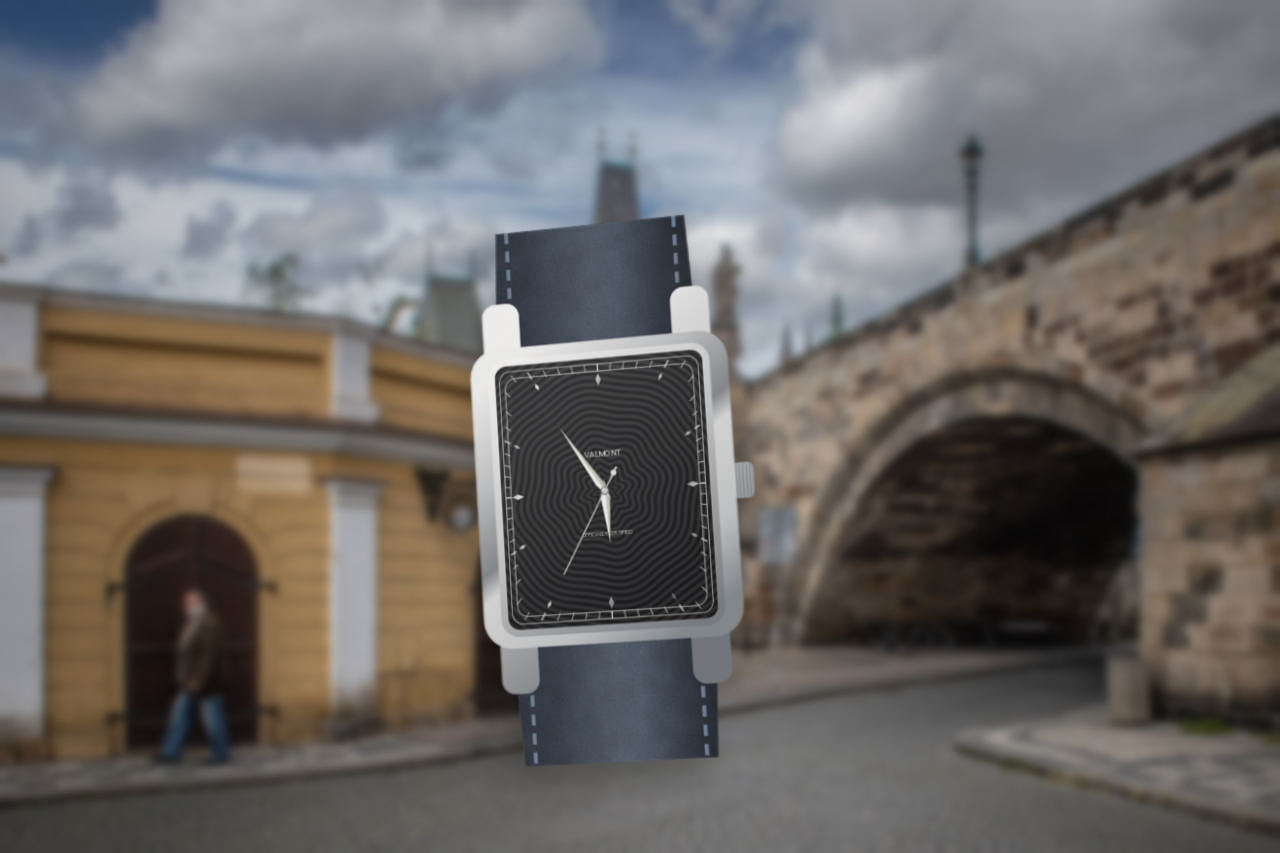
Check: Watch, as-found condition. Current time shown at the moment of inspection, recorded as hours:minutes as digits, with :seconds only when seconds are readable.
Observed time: 5:54:35
